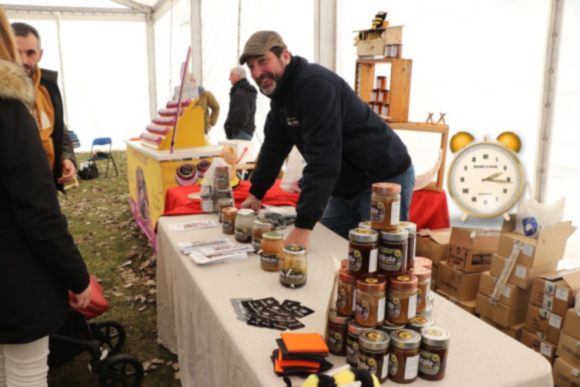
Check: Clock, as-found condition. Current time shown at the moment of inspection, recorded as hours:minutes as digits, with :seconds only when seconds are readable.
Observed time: 2:16
